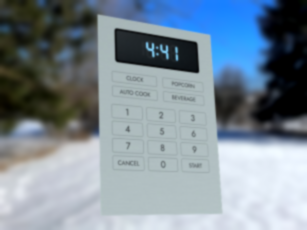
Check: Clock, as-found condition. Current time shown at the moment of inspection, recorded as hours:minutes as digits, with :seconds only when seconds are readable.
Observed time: 4:41
